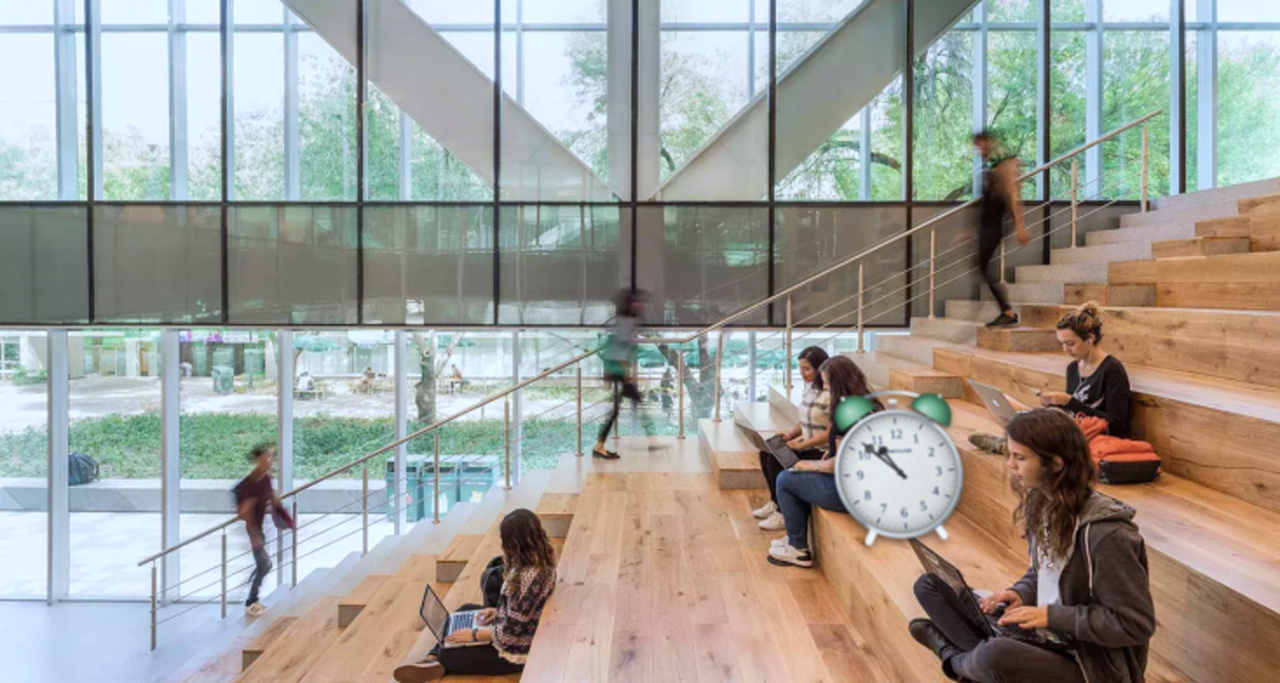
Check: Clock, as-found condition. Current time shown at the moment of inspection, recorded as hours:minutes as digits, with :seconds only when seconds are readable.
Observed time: 10:52
